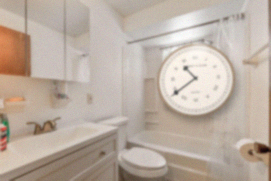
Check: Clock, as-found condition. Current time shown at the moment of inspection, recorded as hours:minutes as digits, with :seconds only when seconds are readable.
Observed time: 10:39
